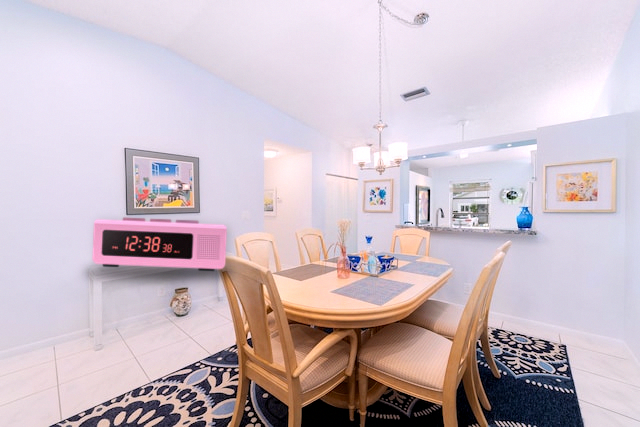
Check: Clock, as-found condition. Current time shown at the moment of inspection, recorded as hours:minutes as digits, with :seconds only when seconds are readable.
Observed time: 12:38
